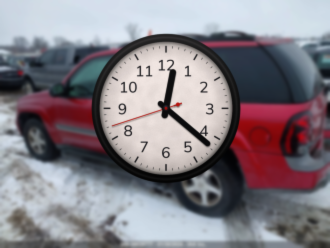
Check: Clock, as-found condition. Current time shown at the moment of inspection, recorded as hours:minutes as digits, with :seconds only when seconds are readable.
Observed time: 12:21:42
